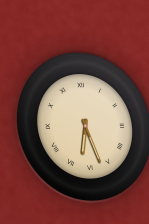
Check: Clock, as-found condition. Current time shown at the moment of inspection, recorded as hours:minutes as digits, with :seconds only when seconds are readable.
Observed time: 6:27
